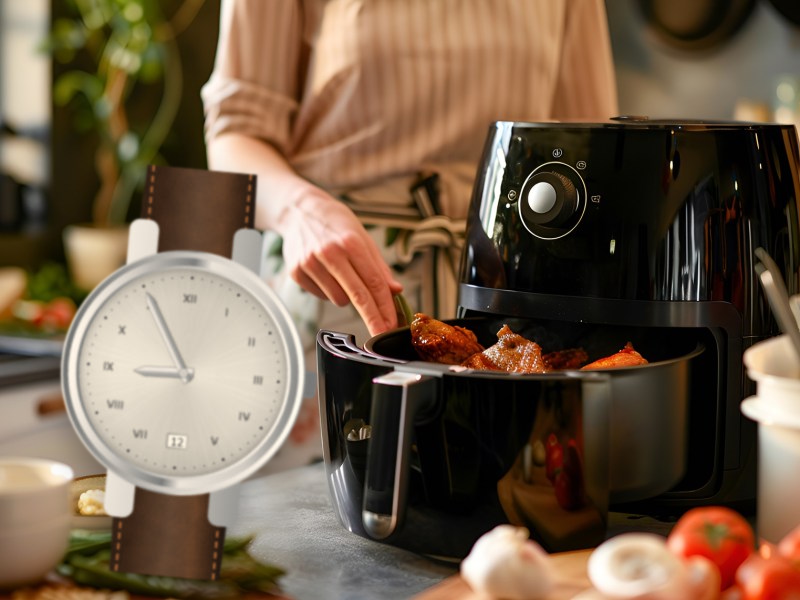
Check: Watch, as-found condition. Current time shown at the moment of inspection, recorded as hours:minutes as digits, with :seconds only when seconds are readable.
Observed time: 8:55
